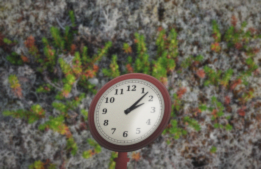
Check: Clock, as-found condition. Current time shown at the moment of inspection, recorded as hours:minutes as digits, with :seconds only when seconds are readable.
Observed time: 2:07
